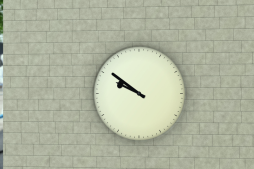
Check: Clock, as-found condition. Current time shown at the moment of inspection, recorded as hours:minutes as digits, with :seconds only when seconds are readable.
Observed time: 9:51
